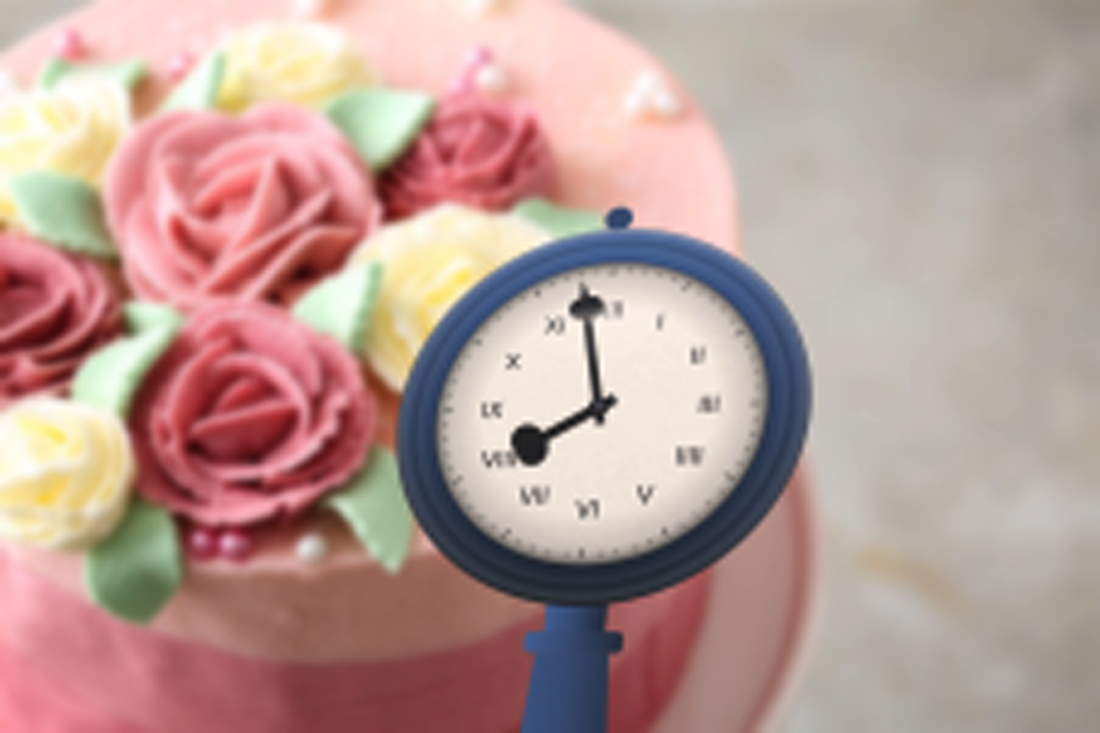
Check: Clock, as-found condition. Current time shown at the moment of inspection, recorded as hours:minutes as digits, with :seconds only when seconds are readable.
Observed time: 7:58
